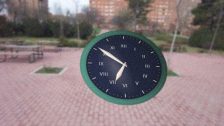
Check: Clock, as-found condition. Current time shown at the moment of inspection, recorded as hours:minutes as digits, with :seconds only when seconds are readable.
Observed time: 6:51
